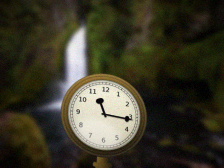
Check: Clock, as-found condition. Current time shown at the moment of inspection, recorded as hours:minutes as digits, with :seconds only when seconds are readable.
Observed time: 11:16
